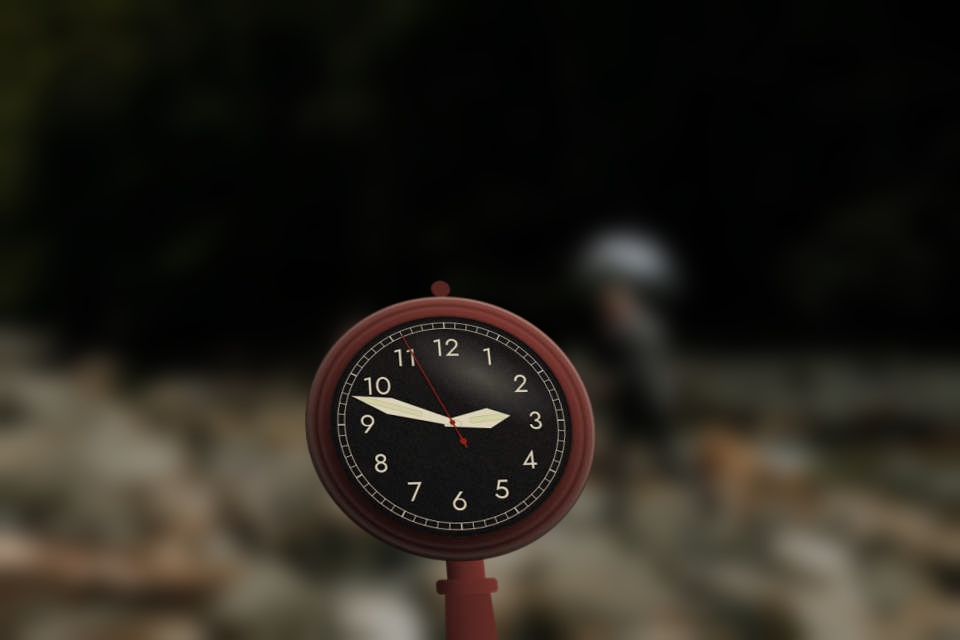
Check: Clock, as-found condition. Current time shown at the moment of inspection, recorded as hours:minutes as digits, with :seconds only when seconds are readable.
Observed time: 2:47:56
